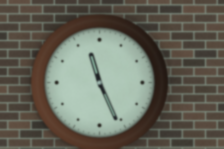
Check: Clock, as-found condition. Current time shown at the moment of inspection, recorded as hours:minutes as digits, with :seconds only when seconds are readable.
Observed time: 11:26
